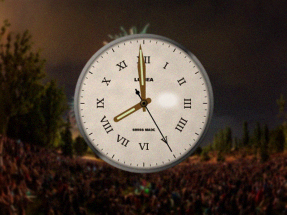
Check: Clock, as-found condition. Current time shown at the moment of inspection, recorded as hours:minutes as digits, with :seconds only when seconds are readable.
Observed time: 7:59:25
